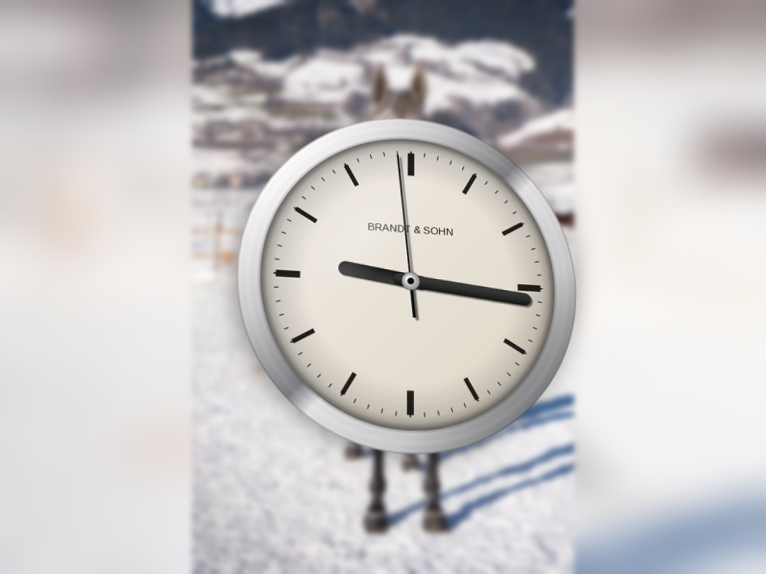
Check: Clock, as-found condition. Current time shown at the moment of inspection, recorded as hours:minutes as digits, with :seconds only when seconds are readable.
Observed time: 9:15:59
